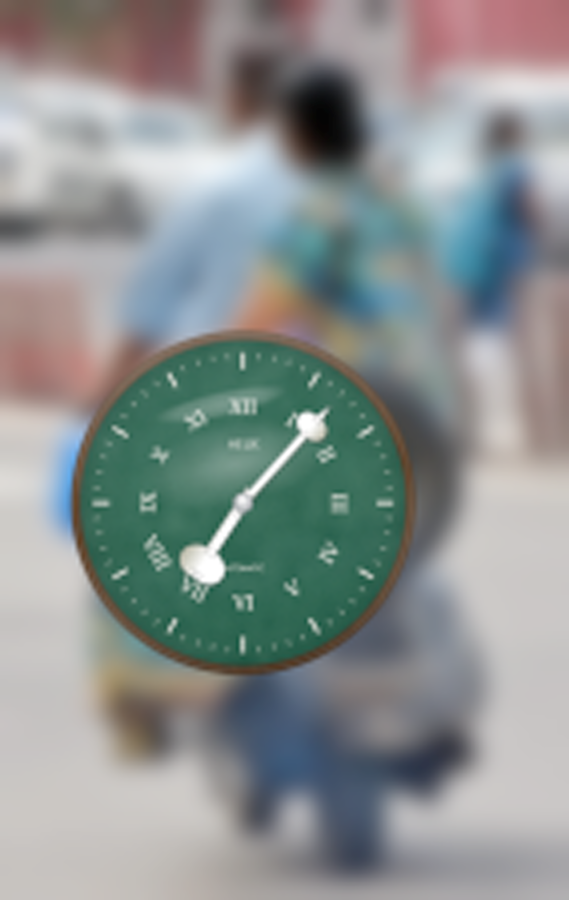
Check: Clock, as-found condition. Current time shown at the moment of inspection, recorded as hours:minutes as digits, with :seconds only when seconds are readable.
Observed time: 7:07
